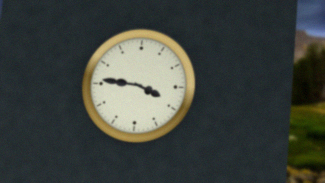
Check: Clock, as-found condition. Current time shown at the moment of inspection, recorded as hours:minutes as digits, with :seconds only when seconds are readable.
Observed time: 3:46
